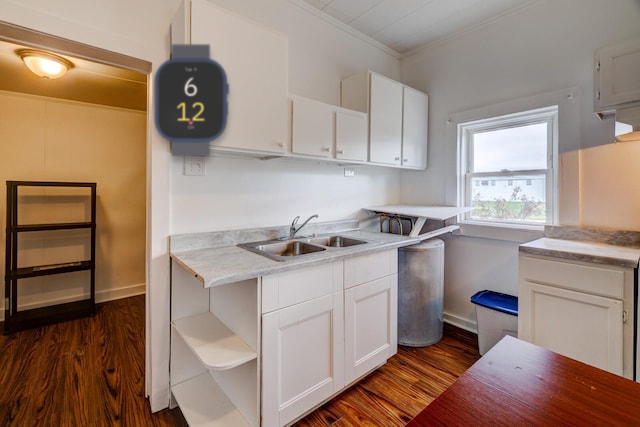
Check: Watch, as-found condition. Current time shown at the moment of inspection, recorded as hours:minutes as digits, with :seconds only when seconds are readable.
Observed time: 6:12
